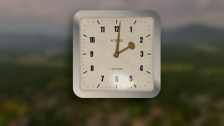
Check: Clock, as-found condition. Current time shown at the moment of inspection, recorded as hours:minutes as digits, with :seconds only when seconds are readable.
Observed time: 2:01
